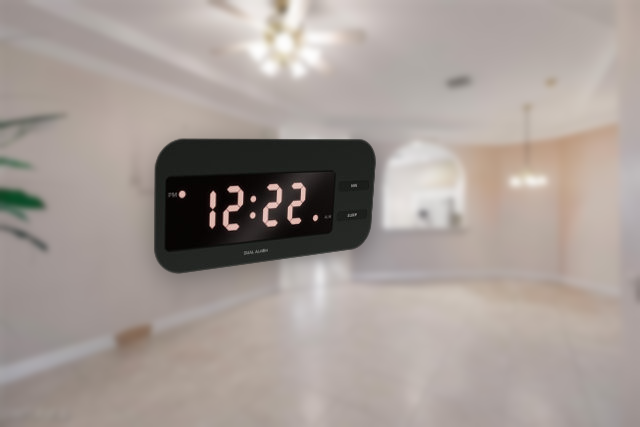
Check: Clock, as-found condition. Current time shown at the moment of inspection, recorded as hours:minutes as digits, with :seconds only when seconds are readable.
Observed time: 12:22
